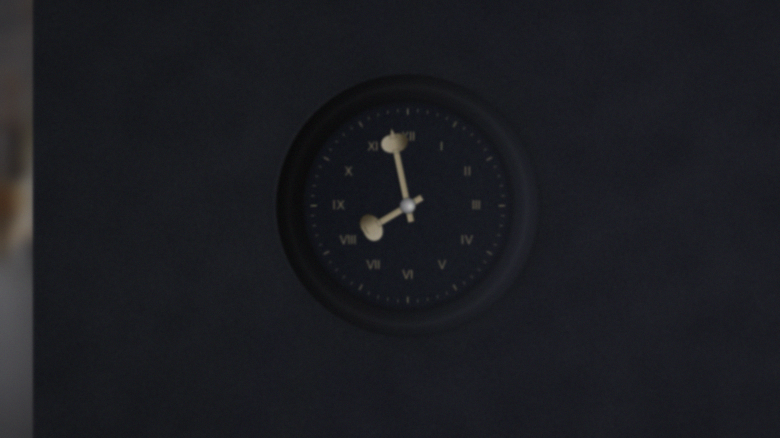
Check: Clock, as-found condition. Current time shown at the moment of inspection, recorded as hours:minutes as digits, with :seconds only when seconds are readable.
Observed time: 7:58
